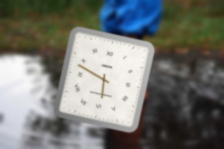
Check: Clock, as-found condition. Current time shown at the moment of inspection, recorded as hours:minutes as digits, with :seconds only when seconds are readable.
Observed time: 5:48
